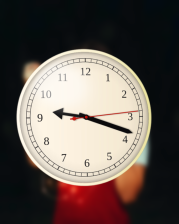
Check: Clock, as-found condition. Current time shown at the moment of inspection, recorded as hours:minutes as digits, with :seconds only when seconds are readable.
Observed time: 9:18:14
